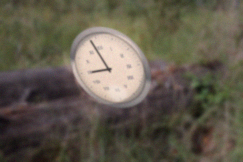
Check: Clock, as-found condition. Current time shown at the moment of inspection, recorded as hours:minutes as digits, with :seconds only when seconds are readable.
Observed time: 8:58
